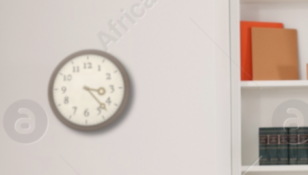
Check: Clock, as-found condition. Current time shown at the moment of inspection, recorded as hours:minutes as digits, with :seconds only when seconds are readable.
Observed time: 3:23
